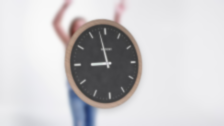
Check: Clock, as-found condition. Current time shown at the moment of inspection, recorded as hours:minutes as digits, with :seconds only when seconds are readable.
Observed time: 8:58
